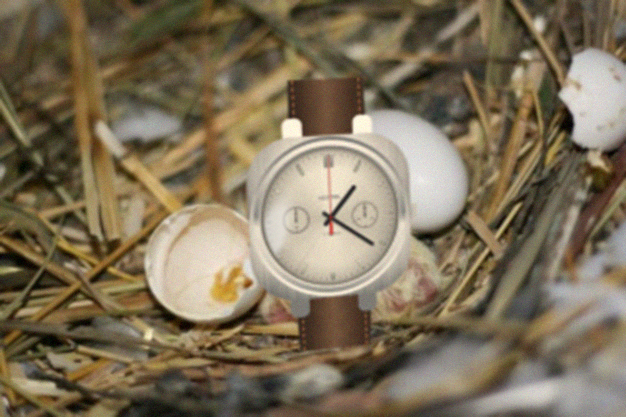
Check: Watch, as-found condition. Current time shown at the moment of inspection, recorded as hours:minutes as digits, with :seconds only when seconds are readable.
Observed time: 1:21
